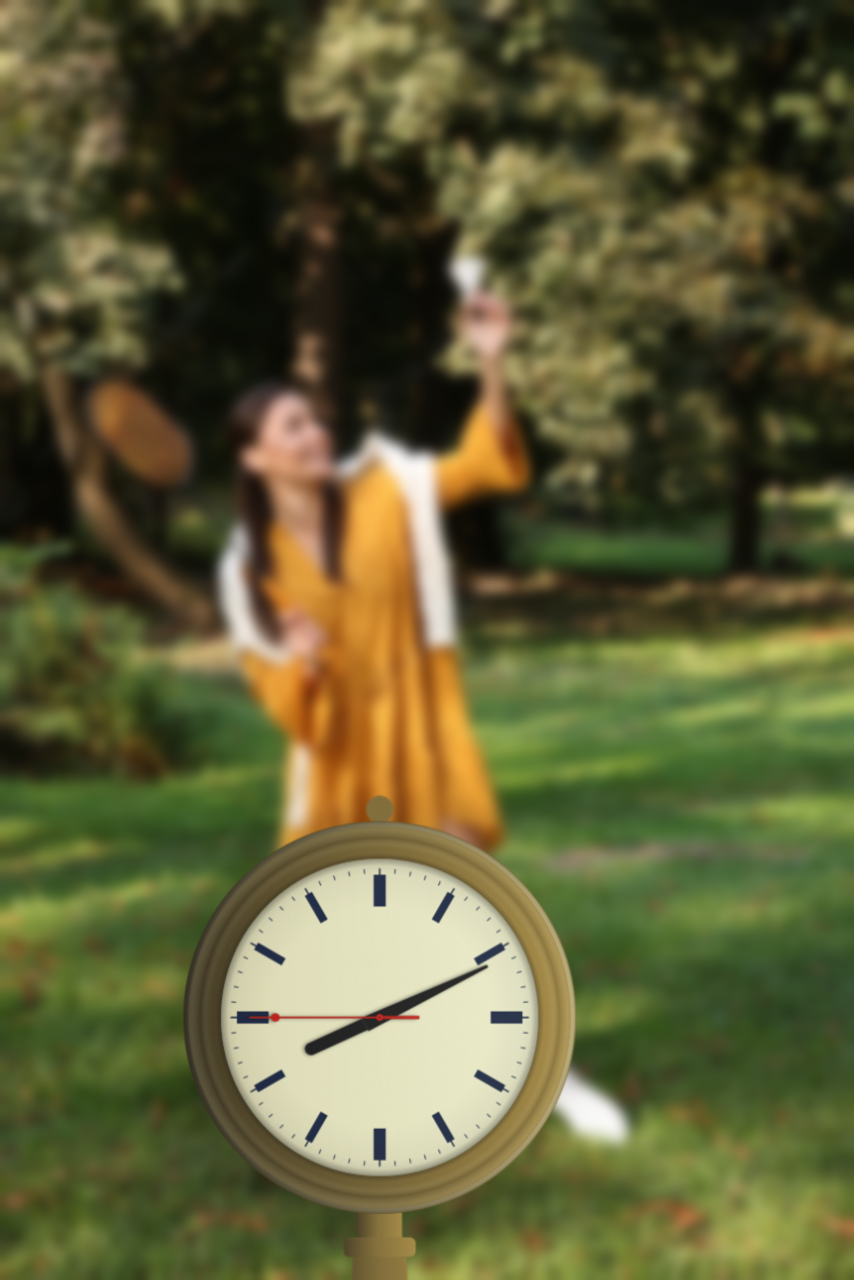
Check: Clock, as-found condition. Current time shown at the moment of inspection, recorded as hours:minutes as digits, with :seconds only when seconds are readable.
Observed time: 8:10:45
